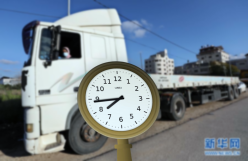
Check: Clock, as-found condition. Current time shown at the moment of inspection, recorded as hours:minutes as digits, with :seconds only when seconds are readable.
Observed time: 7:44
